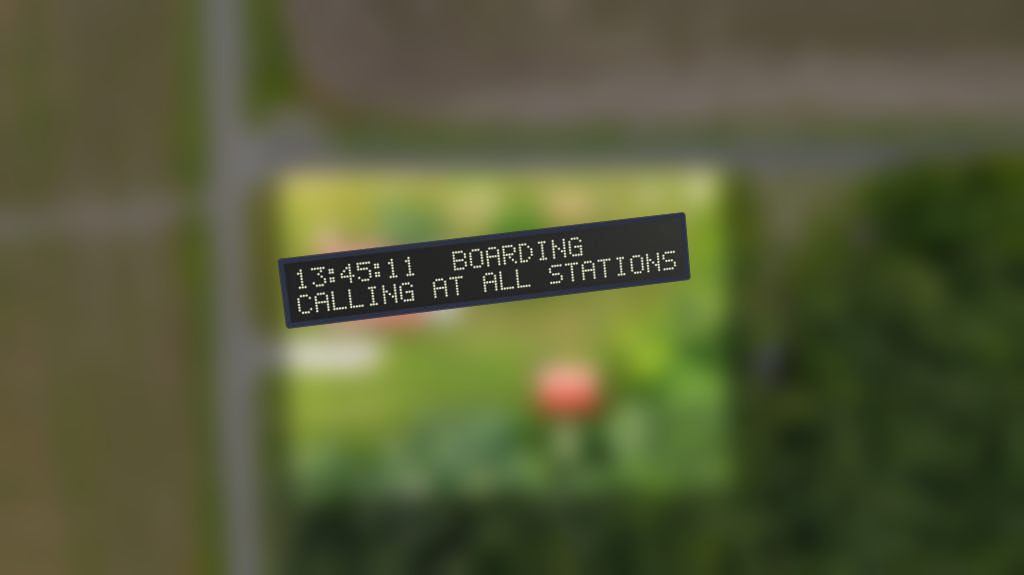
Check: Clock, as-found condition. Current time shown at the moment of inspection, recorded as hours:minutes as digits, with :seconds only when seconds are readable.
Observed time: 13:45:11
